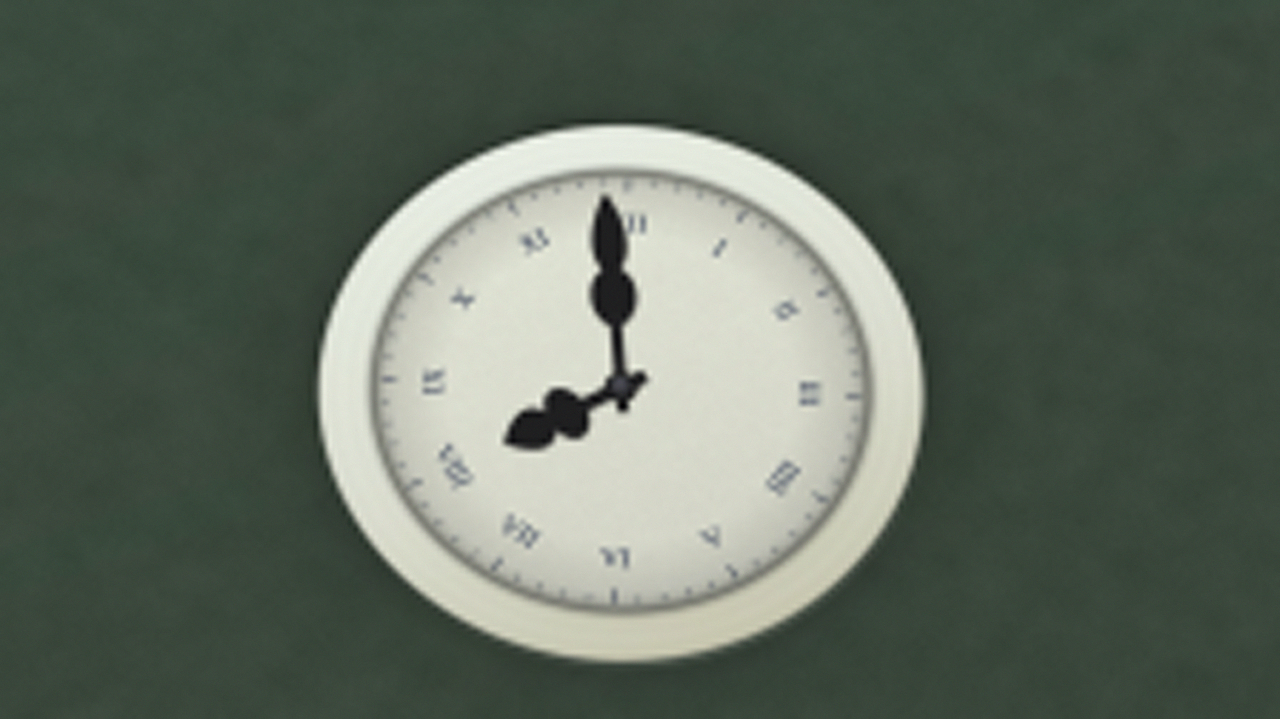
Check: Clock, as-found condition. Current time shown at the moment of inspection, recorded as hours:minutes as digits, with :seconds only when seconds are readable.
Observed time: 7:59
